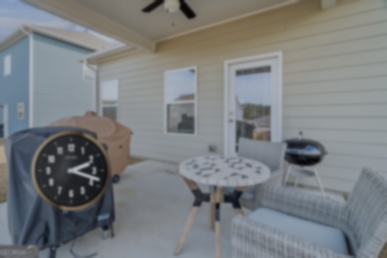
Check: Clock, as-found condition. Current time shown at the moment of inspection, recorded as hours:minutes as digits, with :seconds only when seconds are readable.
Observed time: 2:18
